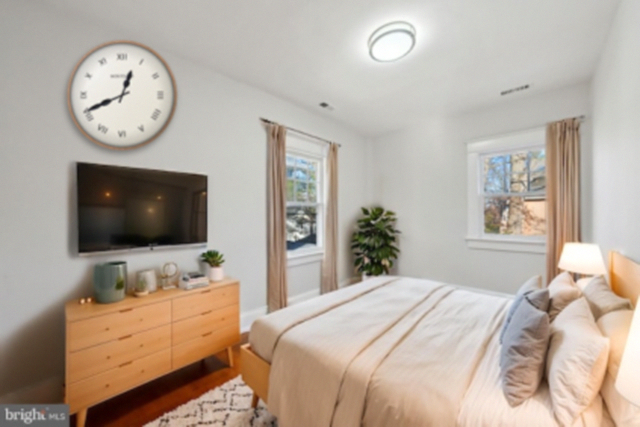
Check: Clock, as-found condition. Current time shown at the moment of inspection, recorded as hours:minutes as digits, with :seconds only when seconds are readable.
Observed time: 12:41
